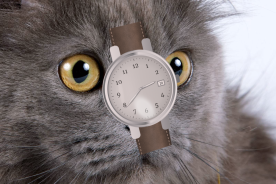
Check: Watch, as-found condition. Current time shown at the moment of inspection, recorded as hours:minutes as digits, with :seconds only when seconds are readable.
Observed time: 2:39
